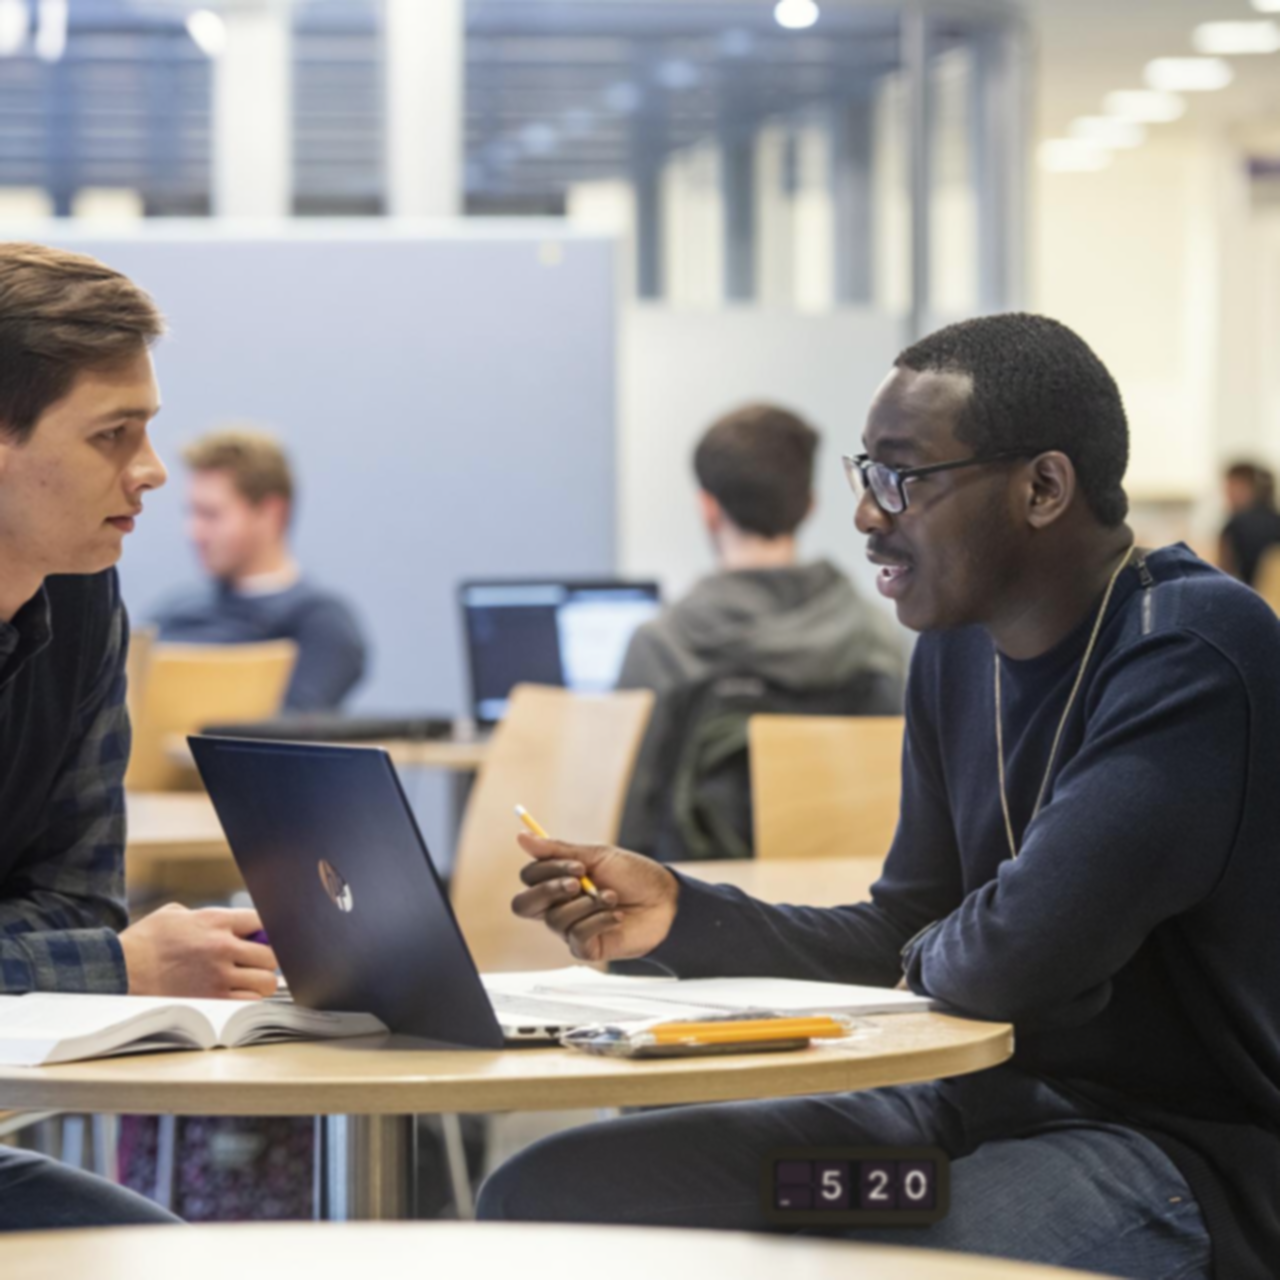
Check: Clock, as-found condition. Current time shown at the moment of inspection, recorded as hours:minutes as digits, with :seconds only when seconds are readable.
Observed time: 5:20
